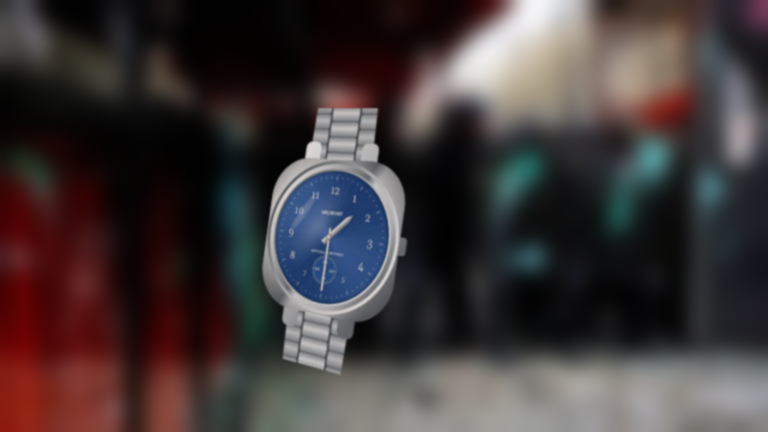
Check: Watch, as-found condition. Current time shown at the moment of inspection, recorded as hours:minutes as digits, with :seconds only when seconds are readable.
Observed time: 1:30
